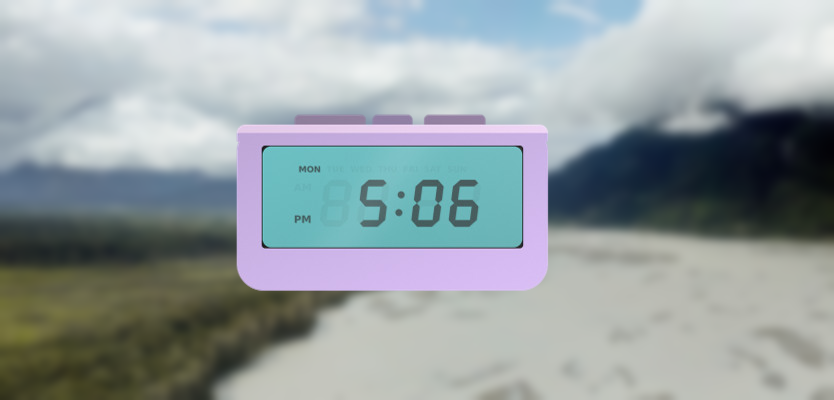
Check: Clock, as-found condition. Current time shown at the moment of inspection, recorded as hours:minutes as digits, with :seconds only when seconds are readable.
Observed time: 5:06
